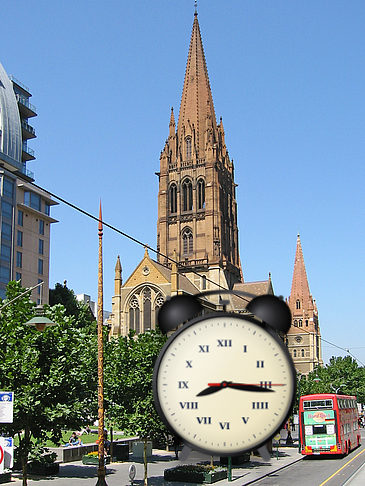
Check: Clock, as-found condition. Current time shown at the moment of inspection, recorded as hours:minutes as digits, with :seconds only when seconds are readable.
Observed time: 8:16:15
